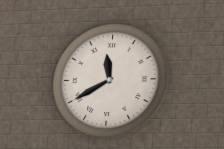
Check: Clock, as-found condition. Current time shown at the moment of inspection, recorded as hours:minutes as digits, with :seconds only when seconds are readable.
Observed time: 11:40
